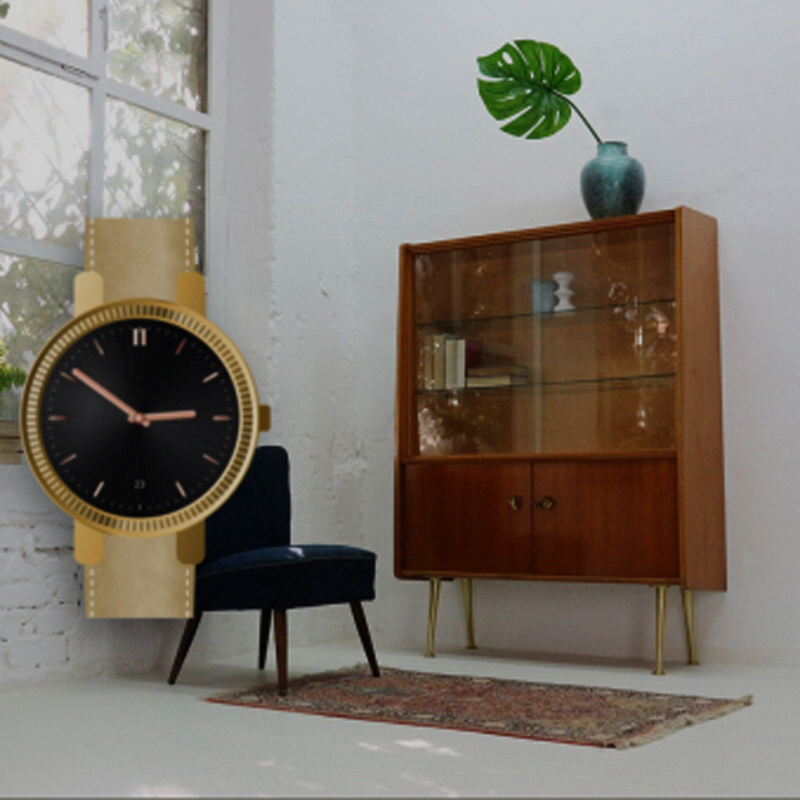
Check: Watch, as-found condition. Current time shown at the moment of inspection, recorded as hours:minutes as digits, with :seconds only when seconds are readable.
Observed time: 2:51
